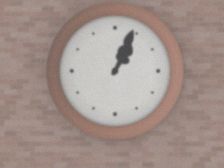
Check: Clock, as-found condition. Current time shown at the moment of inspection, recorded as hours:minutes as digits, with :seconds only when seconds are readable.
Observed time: 1:04
